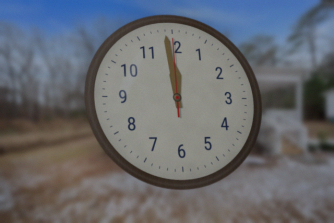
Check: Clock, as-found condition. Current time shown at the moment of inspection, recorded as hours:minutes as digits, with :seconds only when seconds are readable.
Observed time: 11:59:00
